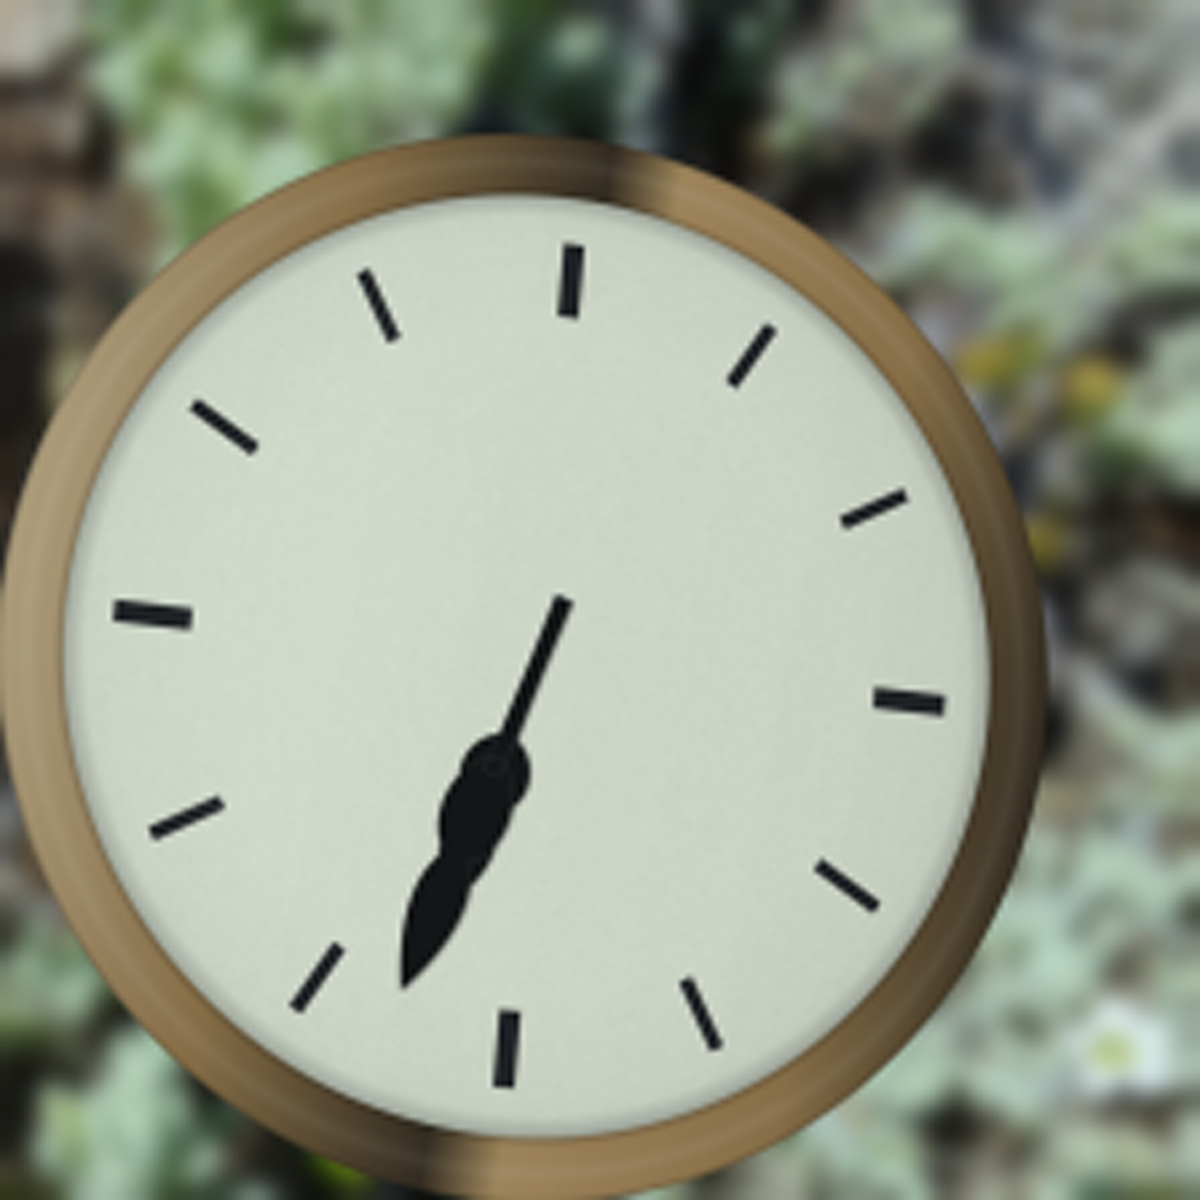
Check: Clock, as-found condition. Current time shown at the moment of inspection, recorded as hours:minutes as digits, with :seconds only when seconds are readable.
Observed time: 6:33
